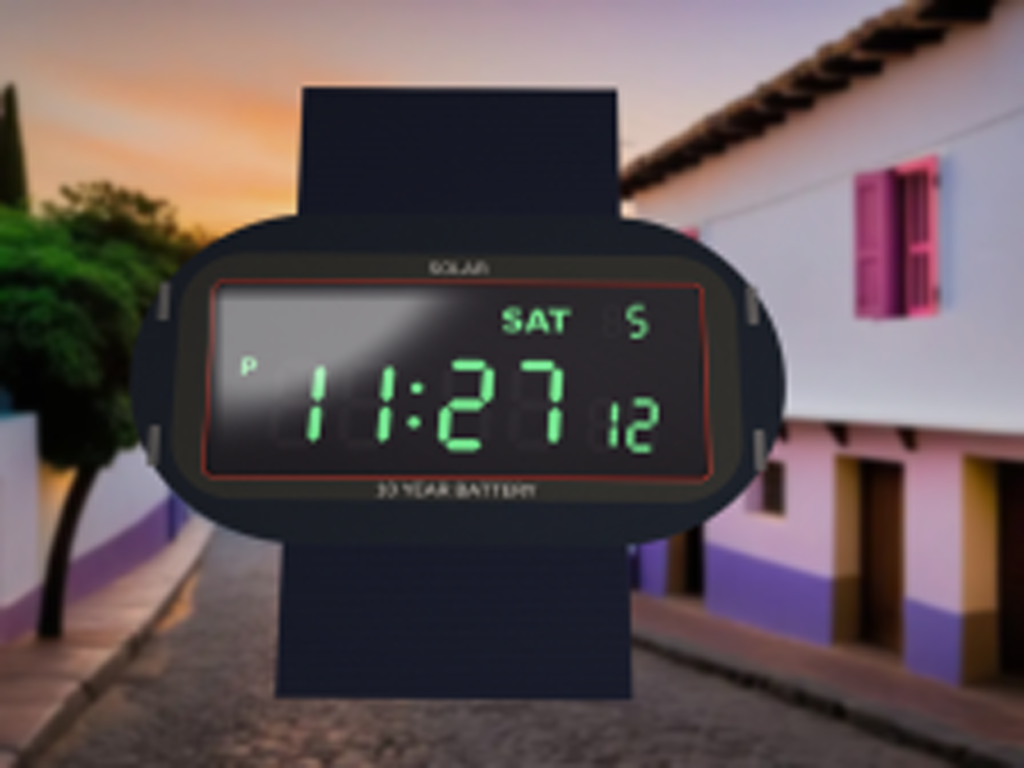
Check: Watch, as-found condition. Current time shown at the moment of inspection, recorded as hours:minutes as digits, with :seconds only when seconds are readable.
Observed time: 11:27:12
